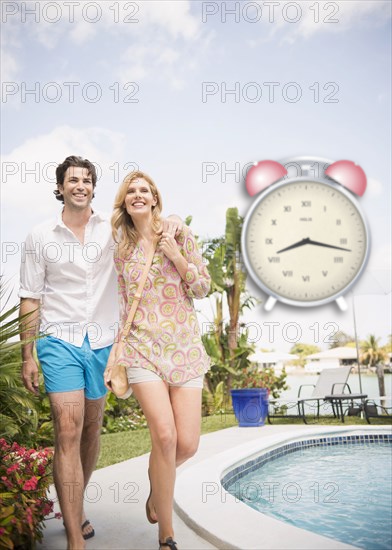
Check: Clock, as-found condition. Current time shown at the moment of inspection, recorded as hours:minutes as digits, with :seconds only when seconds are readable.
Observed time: 8:17
